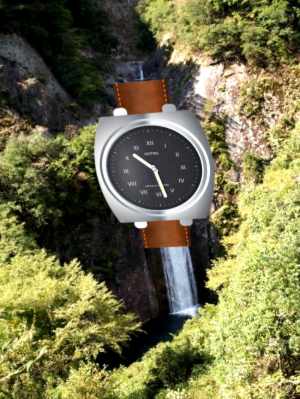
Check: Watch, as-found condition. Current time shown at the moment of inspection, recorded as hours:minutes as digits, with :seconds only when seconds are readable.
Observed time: 10:28
